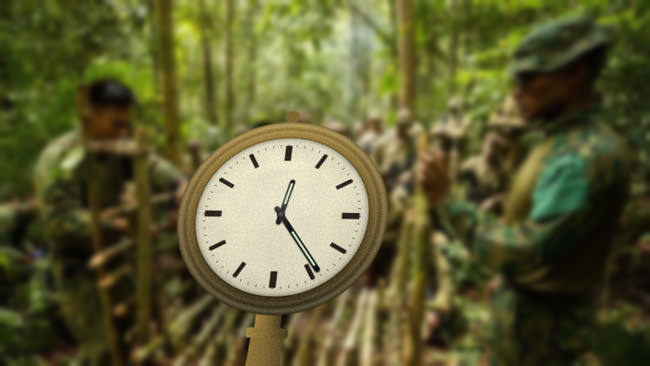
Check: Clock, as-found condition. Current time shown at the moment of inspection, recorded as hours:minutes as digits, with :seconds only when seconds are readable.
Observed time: 12:24
